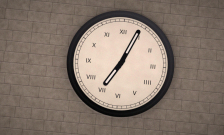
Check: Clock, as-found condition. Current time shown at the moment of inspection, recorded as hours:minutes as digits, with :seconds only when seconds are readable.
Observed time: 7:04
